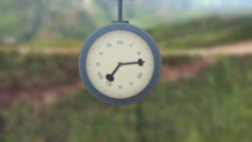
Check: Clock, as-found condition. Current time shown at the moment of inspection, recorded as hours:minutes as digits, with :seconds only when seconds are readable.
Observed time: 7:14
